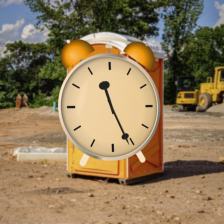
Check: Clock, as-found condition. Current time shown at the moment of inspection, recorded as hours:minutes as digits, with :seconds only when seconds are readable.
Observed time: 11:26
